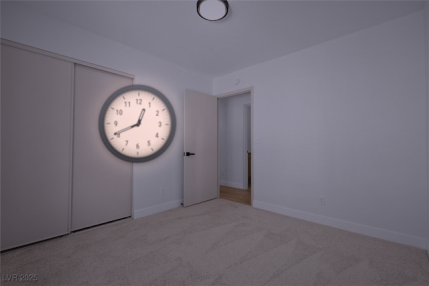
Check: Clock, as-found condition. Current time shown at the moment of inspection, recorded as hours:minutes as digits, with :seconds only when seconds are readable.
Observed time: 12:41
